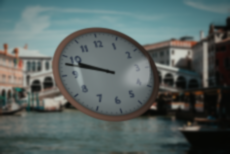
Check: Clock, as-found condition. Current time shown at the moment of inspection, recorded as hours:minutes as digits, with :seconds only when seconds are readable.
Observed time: 9:48
